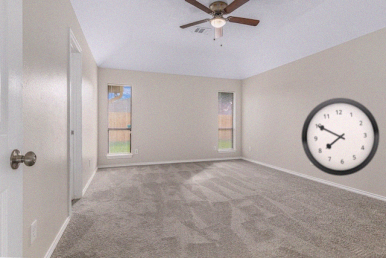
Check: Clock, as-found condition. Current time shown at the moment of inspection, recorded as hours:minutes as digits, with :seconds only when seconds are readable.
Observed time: 7:50
